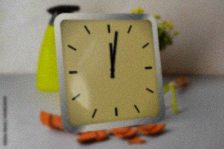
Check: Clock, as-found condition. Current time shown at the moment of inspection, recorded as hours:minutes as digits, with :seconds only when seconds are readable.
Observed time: 12:02
